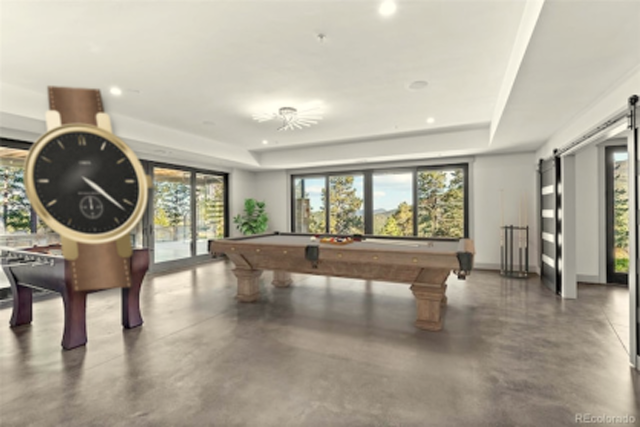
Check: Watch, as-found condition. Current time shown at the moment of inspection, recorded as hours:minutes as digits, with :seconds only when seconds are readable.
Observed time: 4:22
